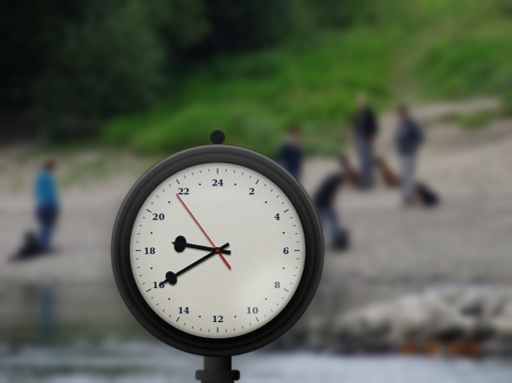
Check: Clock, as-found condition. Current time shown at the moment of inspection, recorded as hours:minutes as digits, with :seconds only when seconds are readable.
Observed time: 18:39:54
